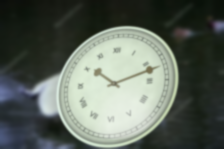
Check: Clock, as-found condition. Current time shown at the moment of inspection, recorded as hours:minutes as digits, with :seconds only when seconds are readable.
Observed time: 10:12
